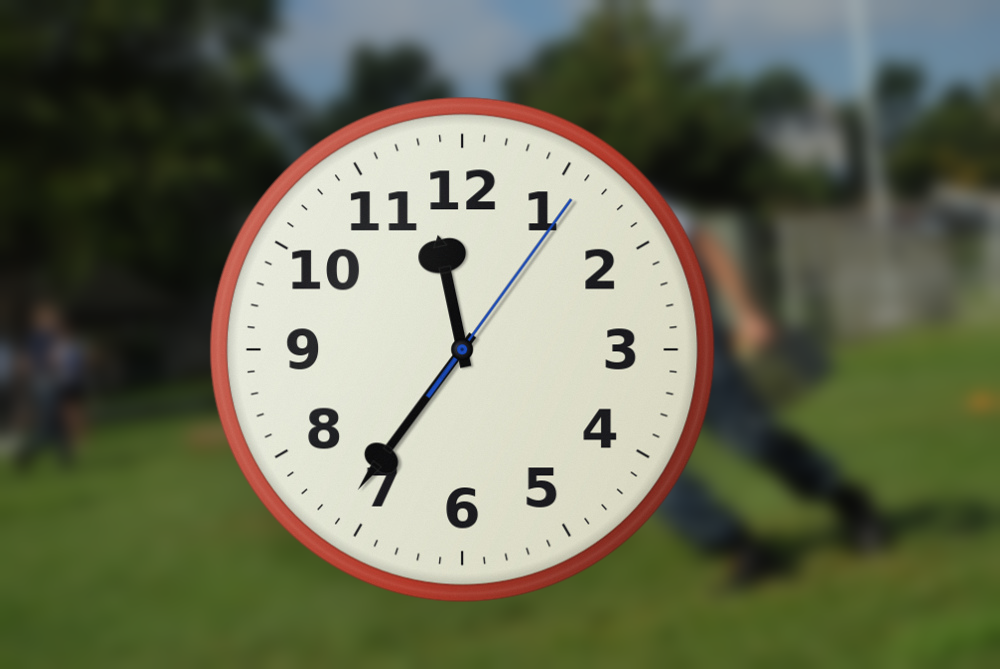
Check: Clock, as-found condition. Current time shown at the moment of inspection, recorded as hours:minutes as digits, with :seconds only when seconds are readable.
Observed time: 11:36:06
